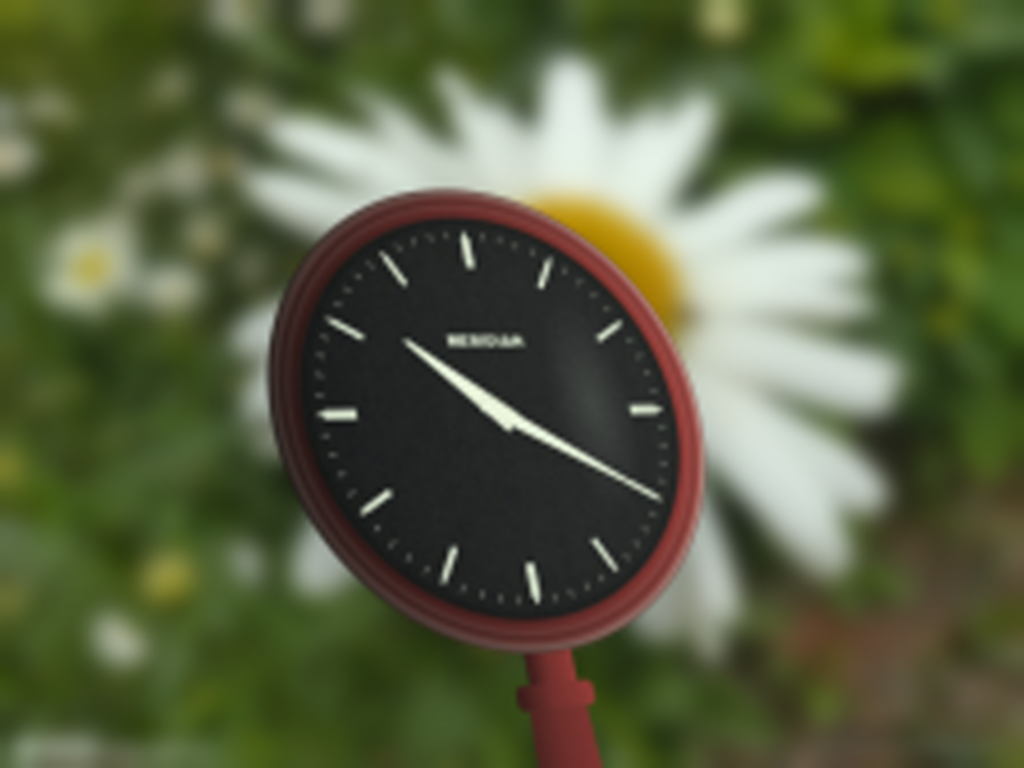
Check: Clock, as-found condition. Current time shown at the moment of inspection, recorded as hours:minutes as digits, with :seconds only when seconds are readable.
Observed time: 10:20
